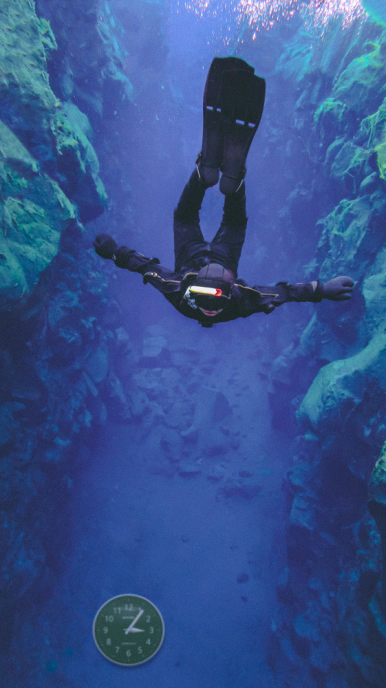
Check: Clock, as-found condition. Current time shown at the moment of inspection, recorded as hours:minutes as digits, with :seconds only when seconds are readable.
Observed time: 3:06
